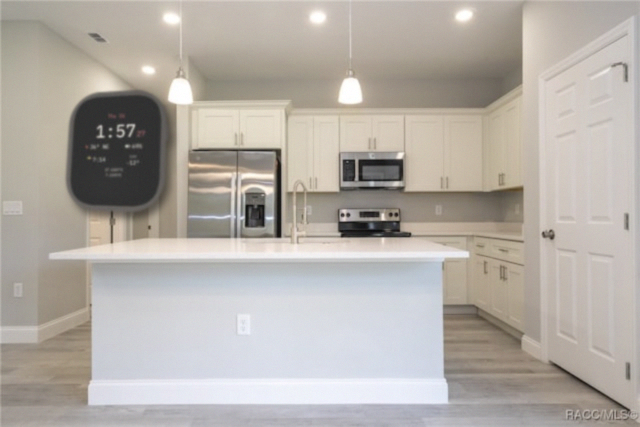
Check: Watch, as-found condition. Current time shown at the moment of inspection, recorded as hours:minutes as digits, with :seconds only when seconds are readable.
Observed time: 1:57
